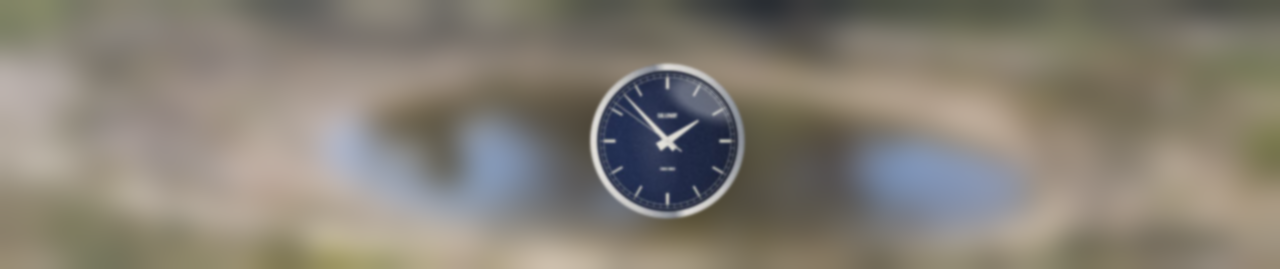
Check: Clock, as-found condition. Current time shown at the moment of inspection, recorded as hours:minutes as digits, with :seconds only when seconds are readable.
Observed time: 1:52:51
